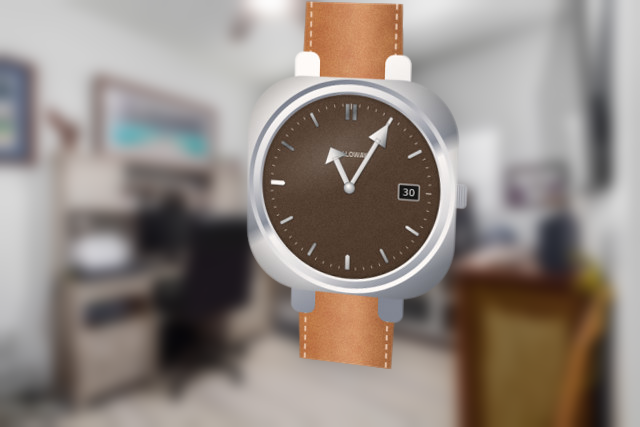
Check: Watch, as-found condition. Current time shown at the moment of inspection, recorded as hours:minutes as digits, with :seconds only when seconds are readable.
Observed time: 11:05
